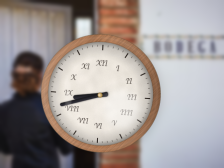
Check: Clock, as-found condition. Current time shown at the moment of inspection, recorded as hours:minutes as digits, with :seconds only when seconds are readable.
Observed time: 8:42
